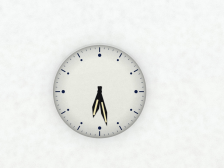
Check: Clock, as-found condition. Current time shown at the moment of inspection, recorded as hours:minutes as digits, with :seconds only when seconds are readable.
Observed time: 6:28
